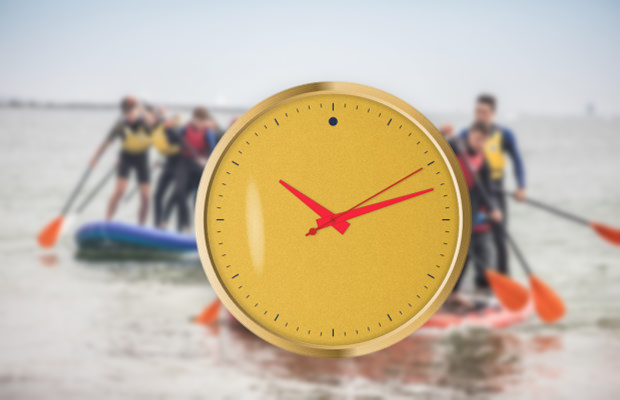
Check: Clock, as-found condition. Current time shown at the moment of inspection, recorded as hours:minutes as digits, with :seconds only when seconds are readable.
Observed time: 10:12:10
